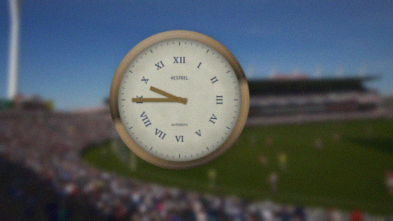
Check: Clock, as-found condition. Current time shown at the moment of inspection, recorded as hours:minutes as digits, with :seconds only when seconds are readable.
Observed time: 9:45
